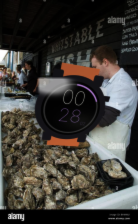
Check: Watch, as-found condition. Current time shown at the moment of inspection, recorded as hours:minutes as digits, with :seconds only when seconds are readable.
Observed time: 0:28
